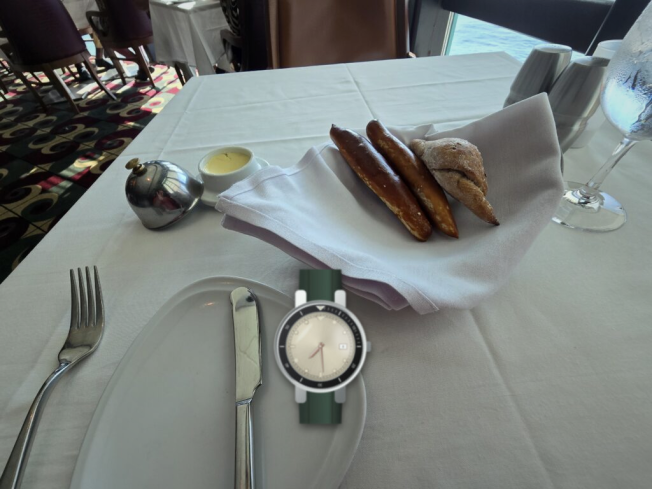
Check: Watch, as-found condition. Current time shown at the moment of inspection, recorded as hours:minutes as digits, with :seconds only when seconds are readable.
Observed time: 7:29
